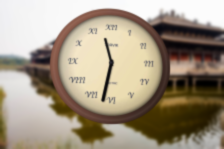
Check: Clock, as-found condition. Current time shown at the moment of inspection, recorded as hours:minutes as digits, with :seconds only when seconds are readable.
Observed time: 11:32
